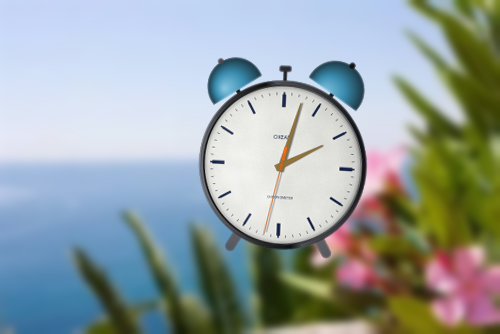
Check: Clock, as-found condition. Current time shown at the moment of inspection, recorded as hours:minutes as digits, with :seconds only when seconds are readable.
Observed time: 2:02:32
